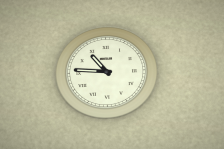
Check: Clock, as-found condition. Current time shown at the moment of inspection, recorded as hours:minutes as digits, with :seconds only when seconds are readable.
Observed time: 10:46
